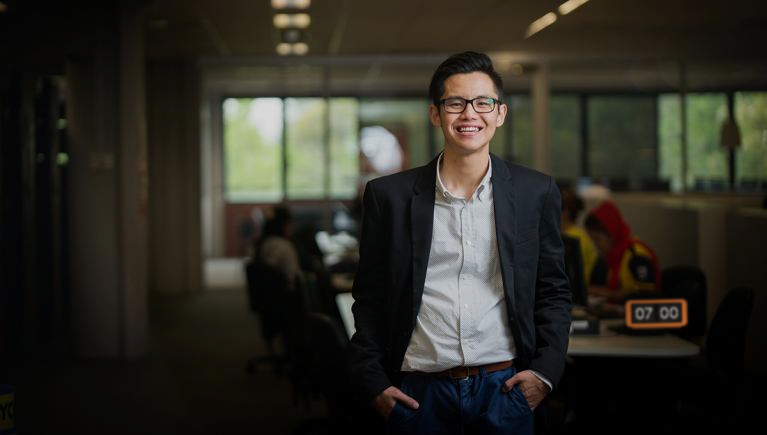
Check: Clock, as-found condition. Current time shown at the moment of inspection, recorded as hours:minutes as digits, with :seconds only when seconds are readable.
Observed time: 7:00
